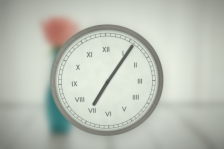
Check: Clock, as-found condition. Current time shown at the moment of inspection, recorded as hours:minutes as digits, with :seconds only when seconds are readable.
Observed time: 7:06
